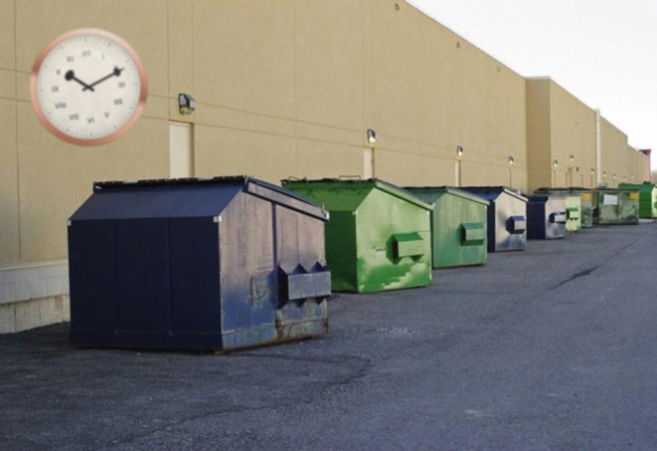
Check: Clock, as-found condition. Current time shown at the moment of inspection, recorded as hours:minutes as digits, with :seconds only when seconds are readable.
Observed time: 10:11
